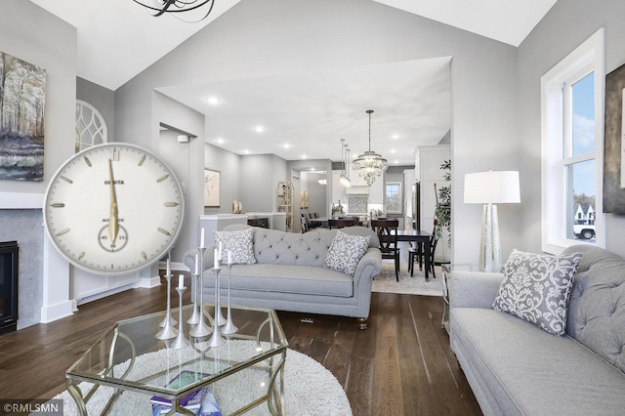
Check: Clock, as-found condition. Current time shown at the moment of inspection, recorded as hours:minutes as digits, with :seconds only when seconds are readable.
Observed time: 5:59
